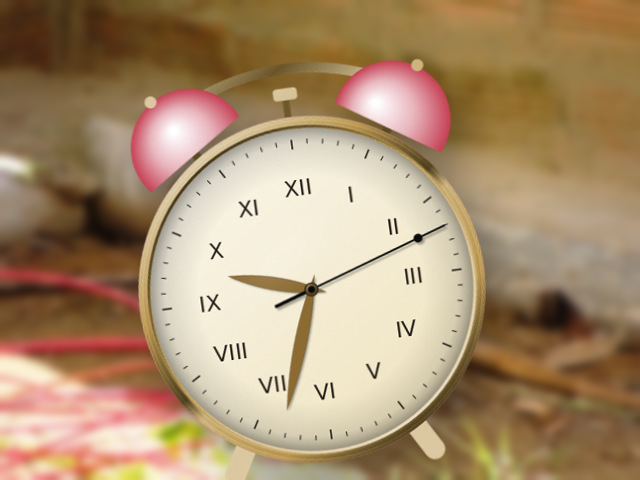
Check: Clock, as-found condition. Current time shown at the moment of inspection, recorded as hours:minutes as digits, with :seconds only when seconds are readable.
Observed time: 9:33:12
